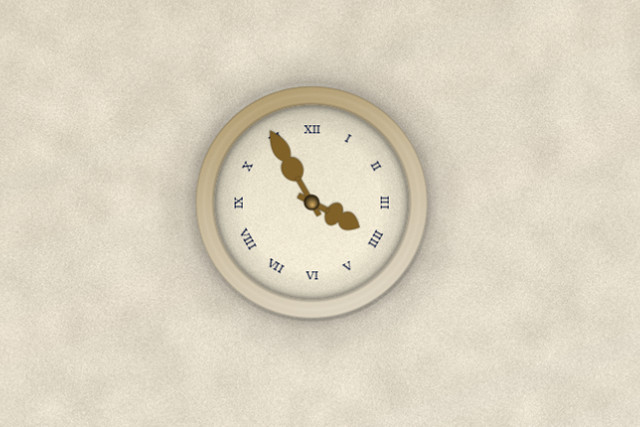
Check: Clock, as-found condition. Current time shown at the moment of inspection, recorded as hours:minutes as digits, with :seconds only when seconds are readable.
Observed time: 3:55
